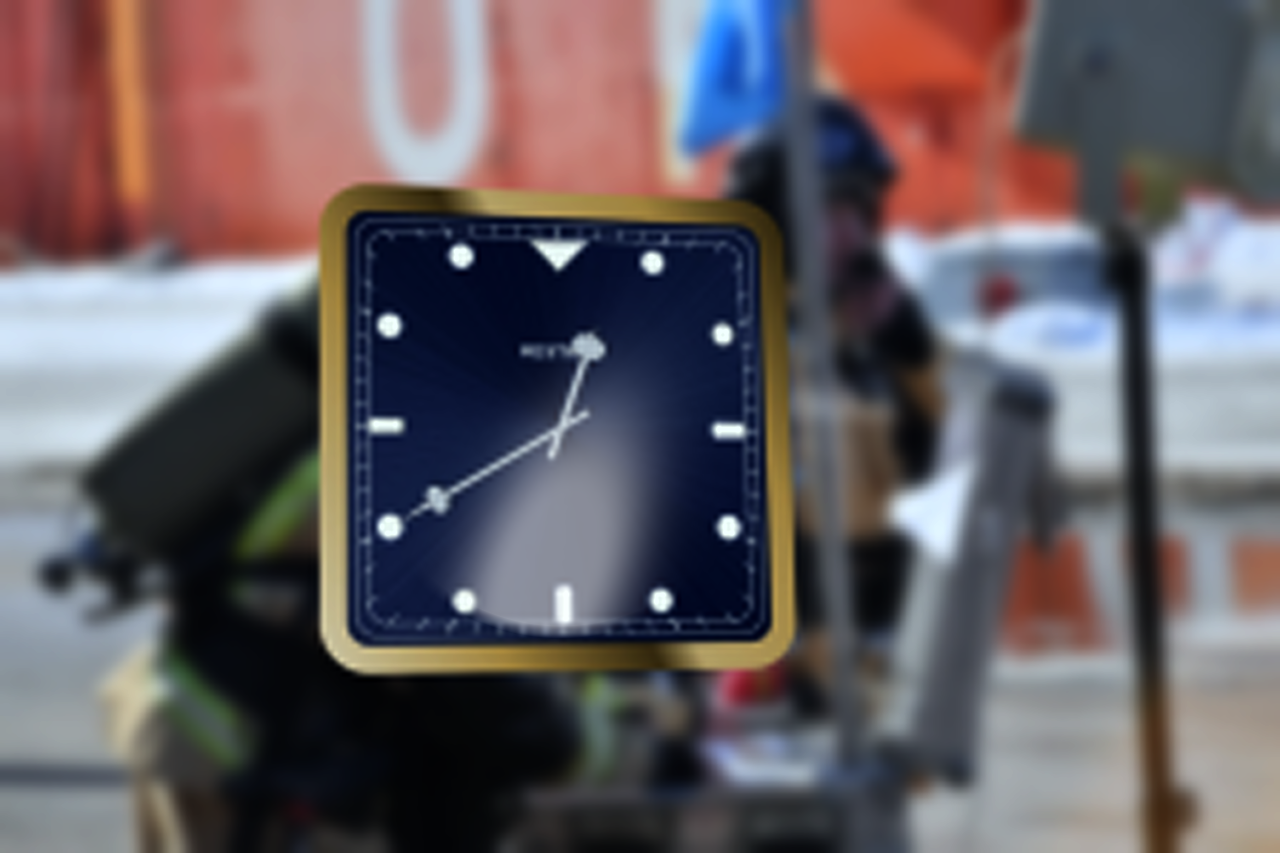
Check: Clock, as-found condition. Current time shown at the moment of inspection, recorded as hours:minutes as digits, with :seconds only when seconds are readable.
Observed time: 12:40
